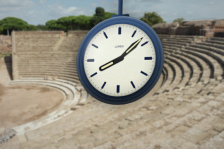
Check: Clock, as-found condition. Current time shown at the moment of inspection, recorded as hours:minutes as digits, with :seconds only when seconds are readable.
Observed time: 8:08
